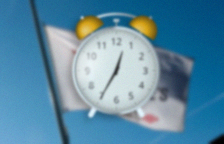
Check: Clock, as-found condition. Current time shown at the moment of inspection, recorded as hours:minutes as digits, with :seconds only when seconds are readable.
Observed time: 12:35
